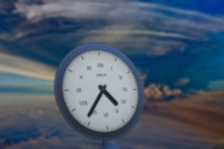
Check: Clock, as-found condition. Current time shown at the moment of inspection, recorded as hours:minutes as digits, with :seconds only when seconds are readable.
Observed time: 4:36
